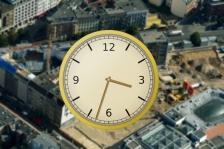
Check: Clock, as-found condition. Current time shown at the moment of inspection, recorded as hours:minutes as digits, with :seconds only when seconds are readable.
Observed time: 3:33
